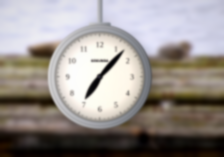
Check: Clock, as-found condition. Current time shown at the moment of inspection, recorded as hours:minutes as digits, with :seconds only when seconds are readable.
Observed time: 7:07
